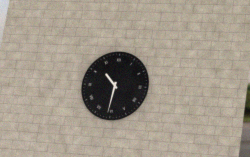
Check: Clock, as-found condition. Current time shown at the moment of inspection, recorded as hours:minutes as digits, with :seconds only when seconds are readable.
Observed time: 10:31
